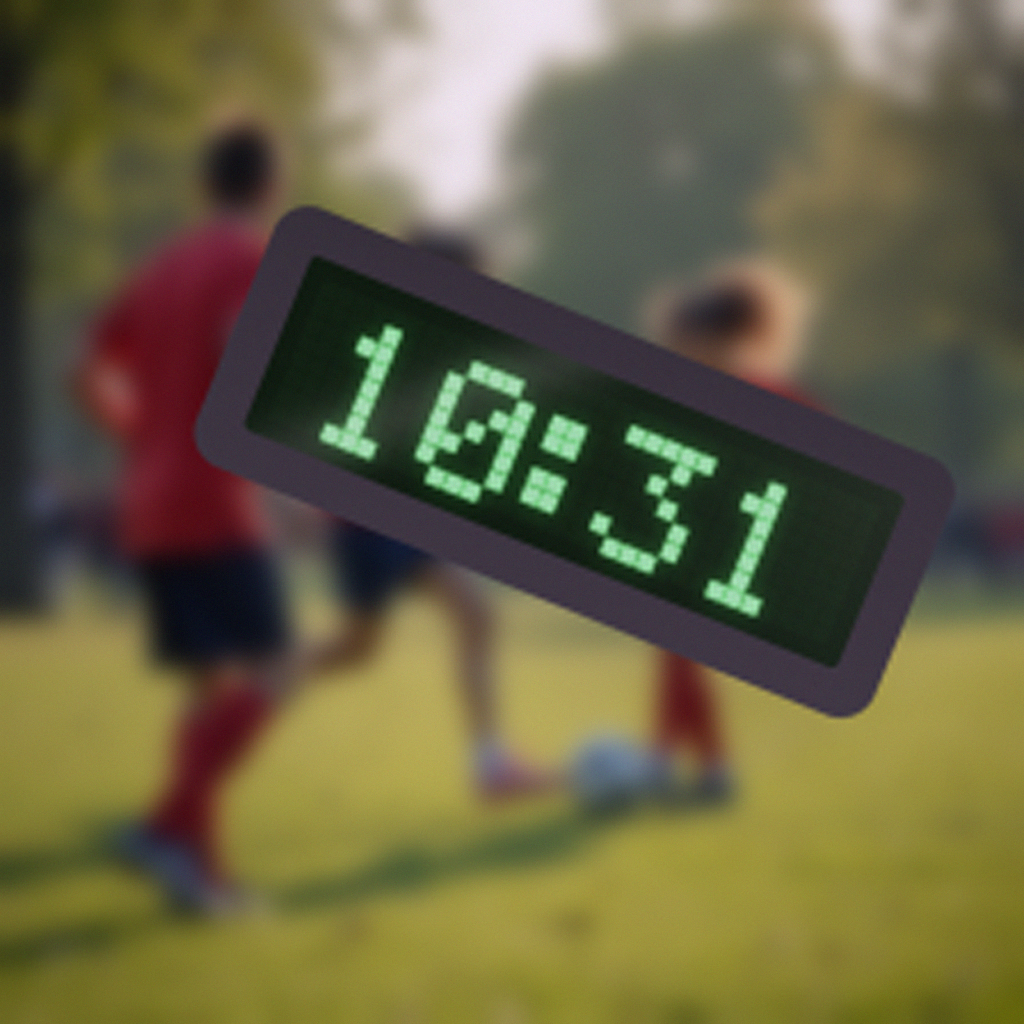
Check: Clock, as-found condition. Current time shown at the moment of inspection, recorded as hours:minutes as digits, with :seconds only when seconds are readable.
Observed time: 10:31
